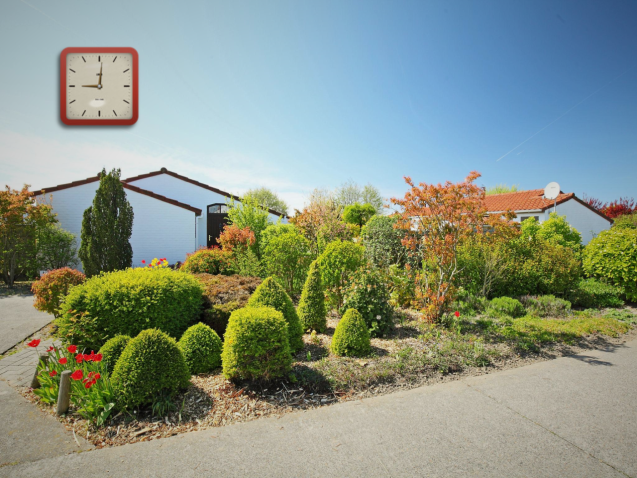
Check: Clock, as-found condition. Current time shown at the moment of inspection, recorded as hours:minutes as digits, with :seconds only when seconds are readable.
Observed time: 9:01
